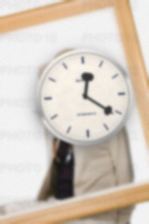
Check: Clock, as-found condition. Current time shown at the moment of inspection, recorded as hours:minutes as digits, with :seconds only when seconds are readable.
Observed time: 12:21
